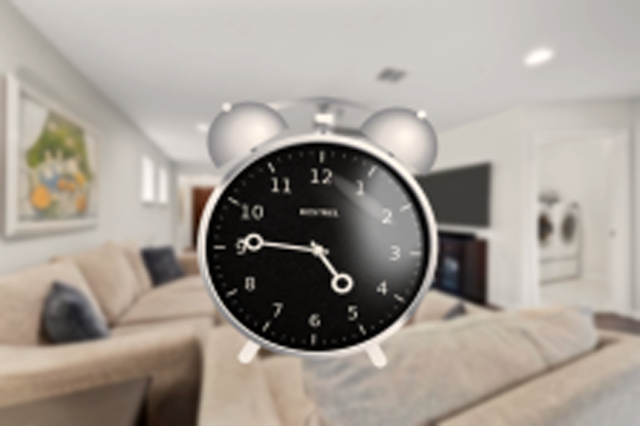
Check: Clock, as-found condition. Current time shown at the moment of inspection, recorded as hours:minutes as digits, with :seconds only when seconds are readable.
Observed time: 4:46
